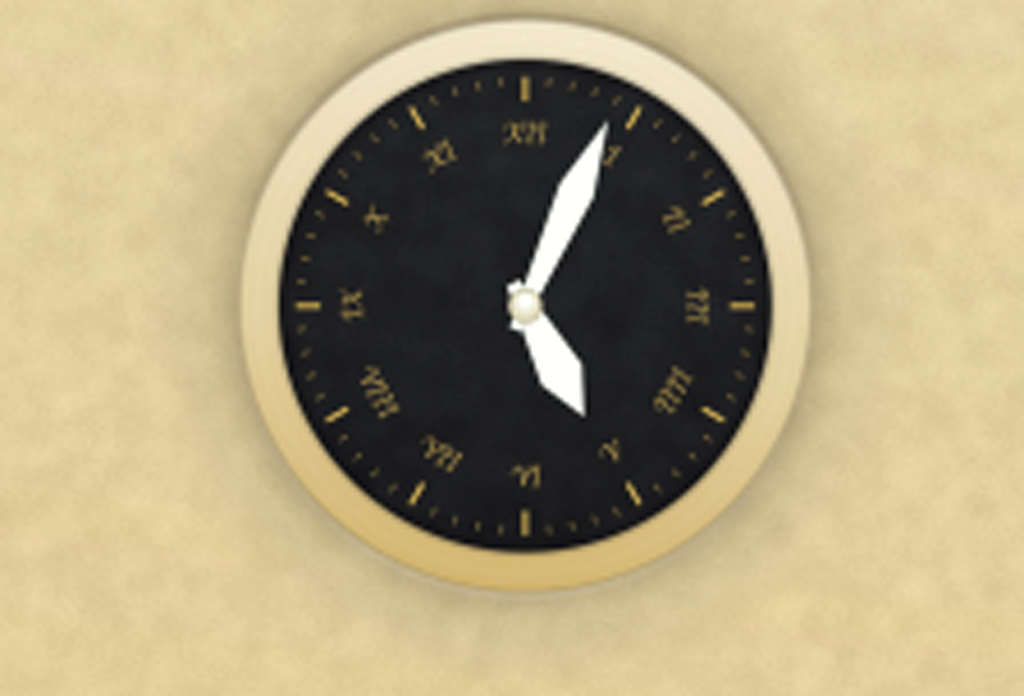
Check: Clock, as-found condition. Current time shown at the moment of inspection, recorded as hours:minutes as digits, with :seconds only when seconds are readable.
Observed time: 5:04
